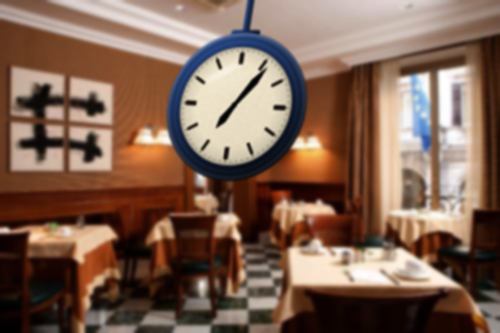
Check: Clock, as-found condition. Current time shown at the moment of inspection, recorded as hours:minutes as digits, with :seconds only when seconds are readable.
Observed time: 7:06
